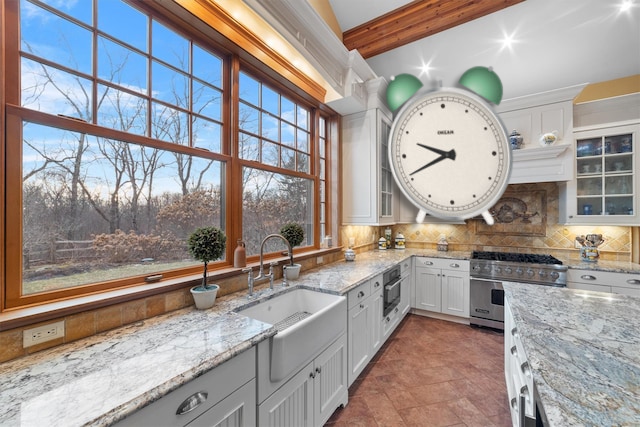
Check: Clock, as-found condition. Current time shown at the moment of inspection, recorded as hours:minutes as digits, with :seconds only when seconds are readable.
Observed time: 9:41
